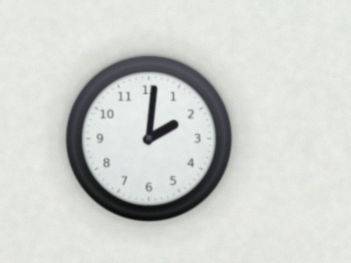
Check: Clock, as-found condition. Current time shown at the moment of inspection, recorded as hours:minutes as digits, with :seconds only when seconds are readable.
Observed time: 2:01
